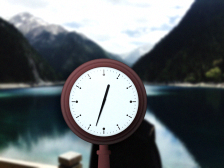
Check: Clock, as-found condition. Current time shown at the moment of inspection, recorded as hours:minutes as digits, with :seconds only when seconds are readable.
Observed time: 12:33
